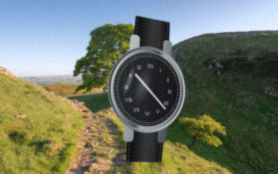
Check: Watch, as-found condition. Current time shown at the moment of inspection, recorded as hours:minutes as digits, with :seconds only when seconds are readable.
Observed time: 10:22
